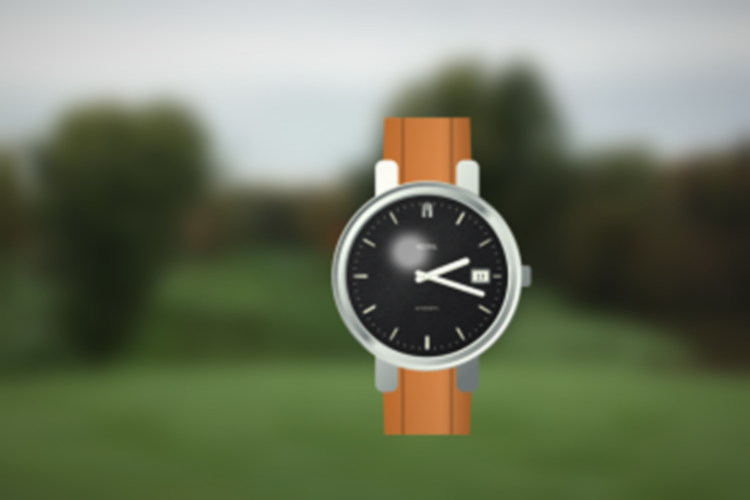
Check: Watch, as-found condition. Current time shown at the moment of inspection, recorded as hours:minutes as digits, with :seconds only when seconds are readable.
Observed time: 2:18
